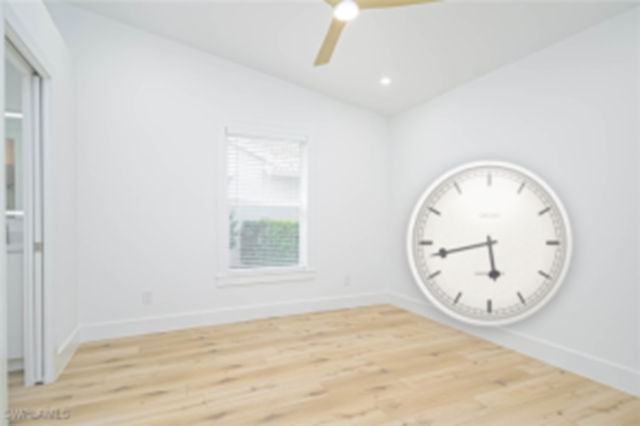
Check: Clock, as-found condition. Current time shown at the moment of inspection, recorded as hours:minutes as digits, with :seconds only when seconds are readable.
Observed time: 5:43
